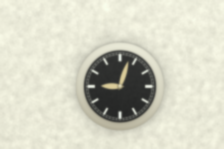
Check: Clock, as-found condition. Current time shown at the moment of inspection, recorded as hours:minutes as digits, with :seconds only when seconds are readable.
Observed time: 9:03
